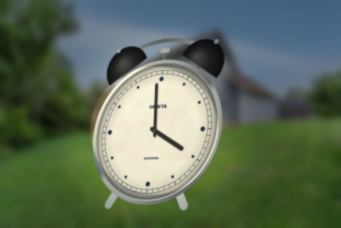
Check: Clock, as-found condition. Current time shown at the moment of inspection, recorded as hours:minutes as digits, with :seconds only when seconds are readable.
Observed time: 3:59
